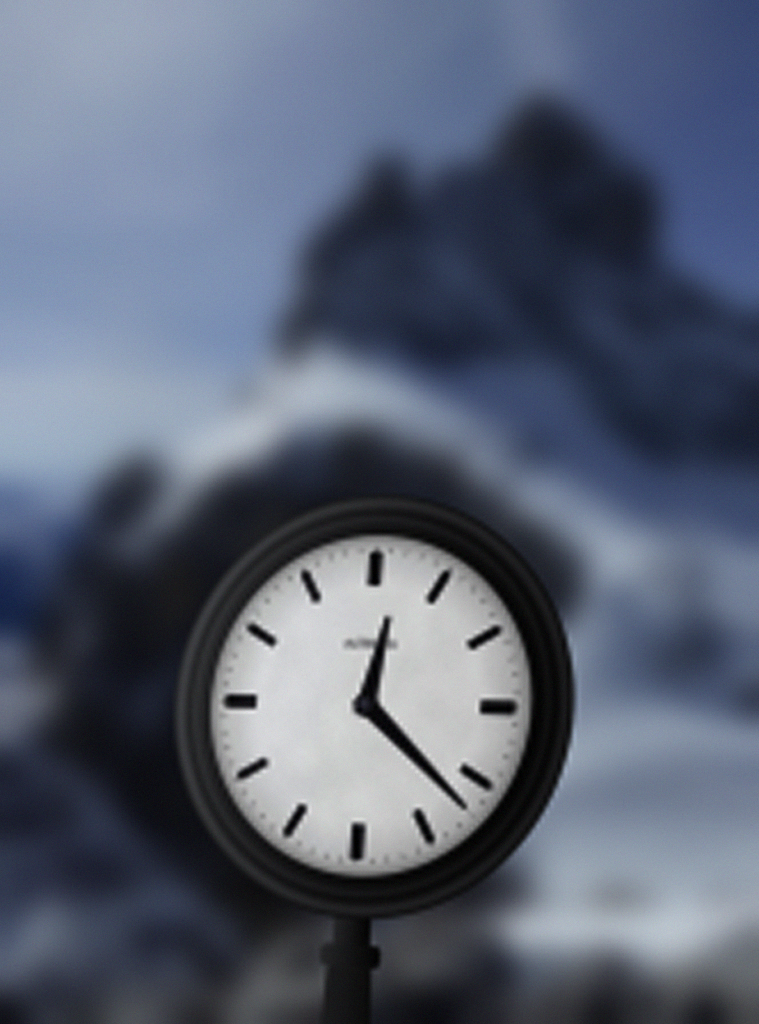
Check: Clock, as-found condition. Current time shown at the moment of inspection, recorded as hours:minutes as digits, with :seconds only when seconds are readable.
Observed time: 12:22
